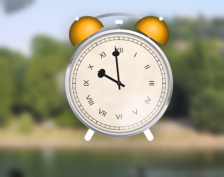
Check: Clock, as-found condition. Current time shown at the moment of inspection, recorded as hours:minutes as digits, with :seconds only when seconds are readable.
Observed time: 9:59
